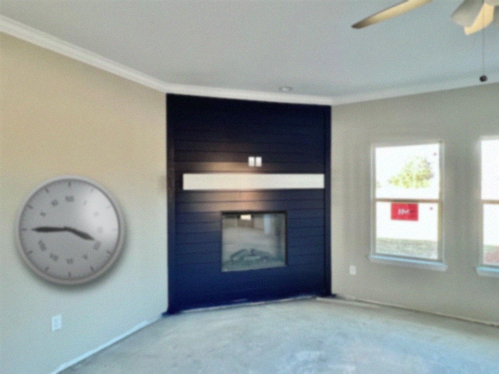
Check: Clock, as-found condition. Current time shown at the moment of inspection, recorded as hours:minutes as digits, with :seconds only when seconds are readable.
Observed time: 3:45
